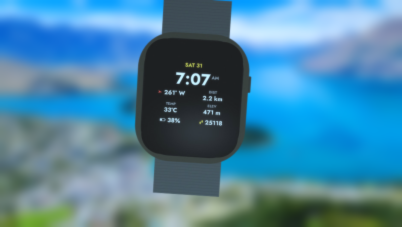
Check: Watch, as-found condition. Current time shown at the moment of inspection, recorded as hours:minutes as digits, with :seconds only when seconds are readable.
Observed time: 7:07
